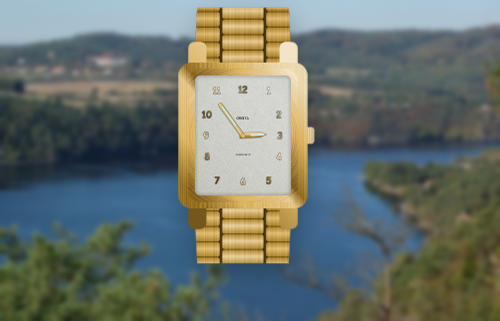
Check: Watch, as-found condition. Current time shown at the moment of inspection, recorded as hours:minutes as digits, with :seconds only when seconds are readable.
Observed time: 2:54
